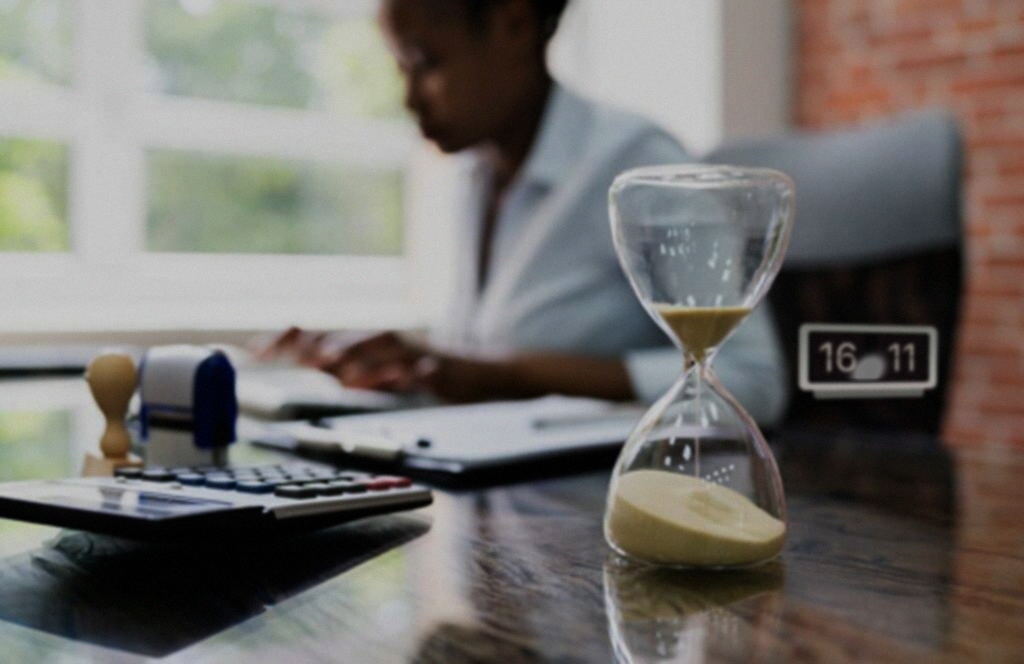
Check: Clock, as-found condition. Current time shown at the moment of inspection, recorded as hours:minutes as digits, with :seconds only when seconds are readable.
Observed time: 16:11
